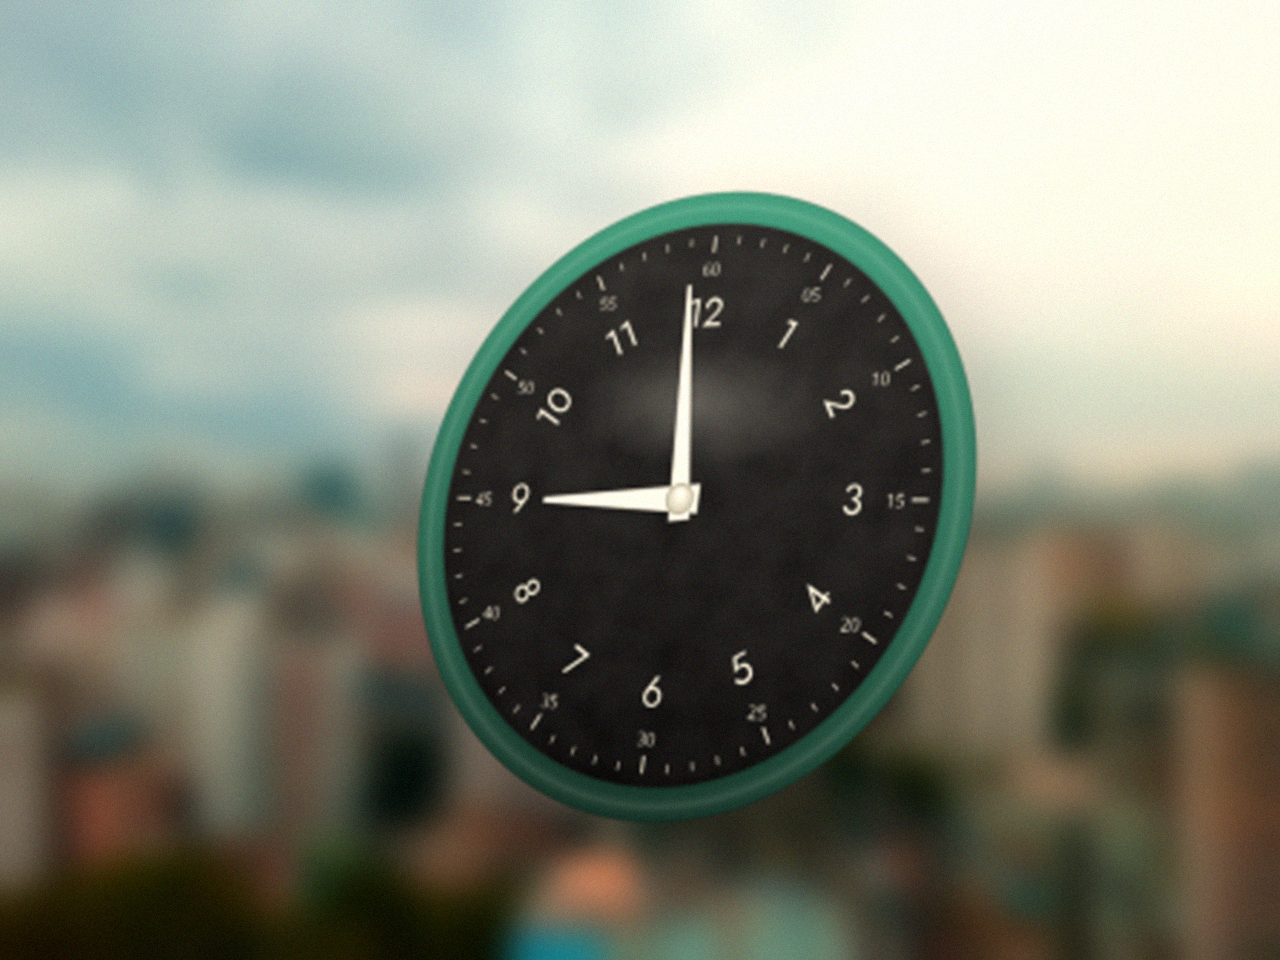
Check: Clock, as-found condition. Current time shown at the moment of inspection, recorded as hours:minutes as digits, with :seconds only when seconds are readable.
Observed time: 8:59
